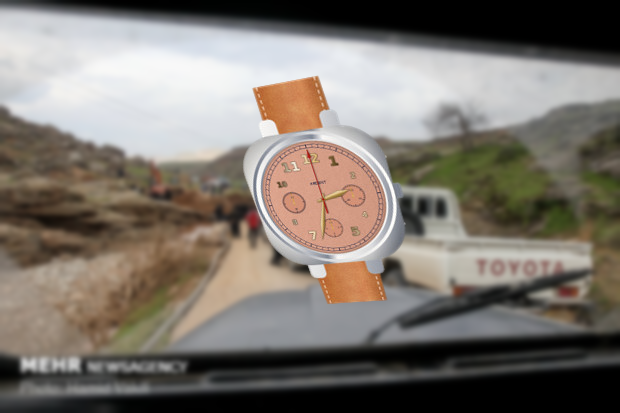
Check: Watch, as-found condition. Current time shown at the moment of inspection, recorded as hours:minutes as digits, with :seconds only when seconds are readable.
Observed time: 2:33
